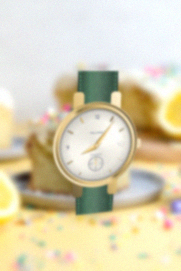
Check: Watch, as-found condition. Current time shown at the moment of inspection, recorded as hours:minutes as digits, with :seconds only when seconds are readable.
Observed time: 8:06
